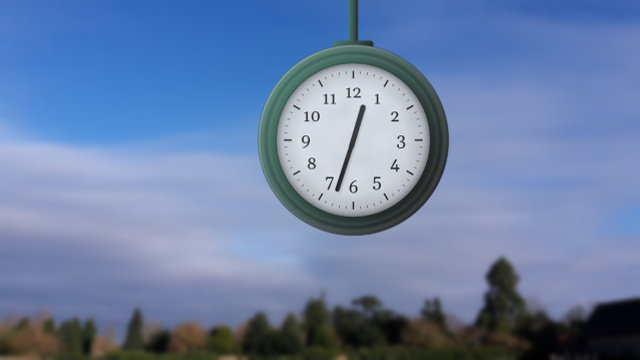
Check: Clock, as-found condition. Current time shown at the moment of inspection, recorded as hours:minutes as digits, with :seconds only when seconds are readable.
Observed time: 12:33
